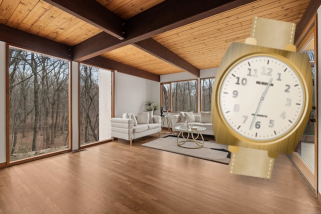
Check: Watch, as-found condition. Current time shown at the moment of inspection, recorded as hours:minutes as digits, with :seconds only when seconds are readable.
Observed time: 12:32
